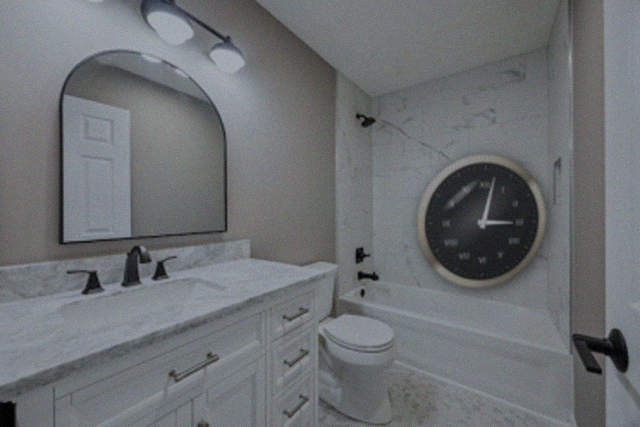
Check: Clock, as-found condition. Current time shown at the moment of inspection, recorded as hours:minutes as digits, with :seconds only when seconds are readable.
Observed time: 3:02
